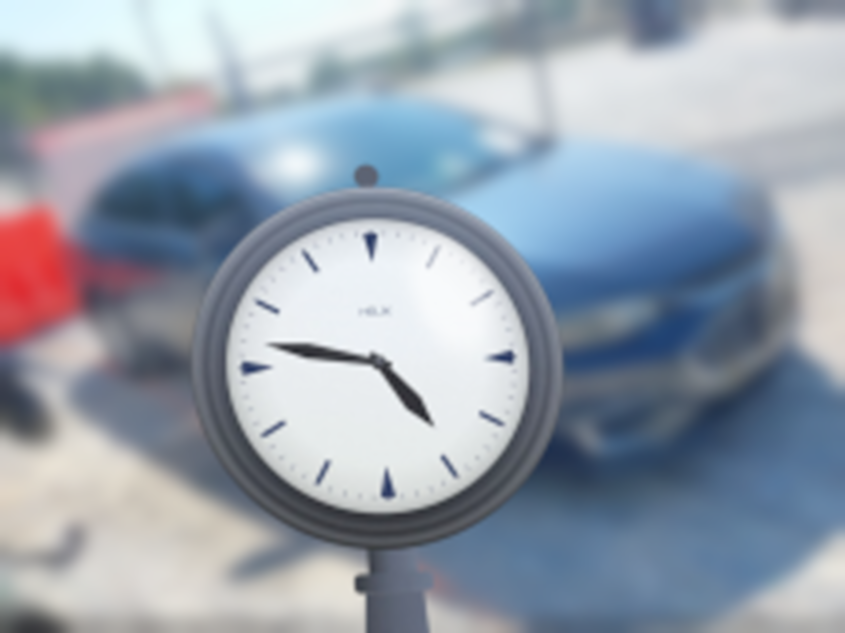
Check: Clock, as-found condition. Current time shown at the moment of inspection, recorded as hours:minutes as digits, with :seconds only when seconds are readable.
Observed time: 4:47
